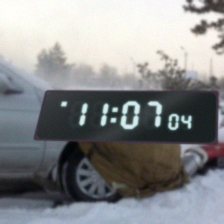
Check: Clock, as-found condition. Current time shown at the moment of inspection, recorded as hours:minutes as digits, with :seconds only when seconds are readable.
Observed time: 11:07:04
